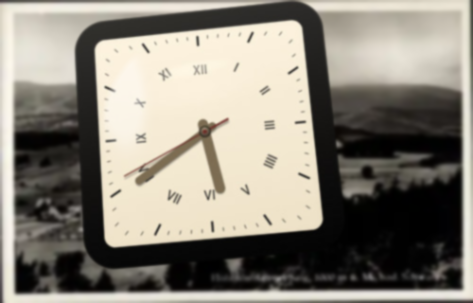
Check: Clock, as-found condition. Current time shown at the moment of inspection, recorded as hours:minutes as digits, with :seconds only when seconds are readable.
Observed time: 5:39:41
